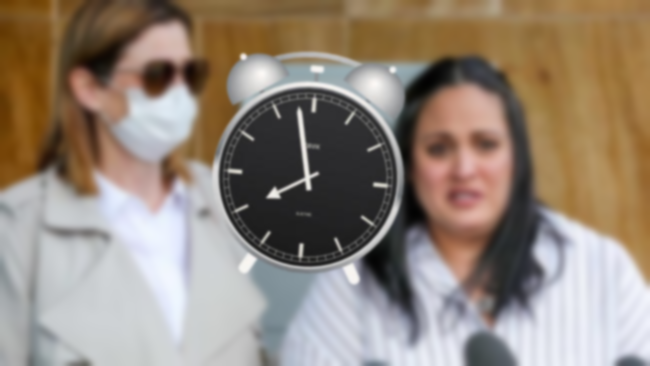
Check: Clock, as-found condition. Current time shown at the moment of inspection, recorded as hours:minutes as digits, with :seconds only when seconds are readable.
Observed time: 7:58
